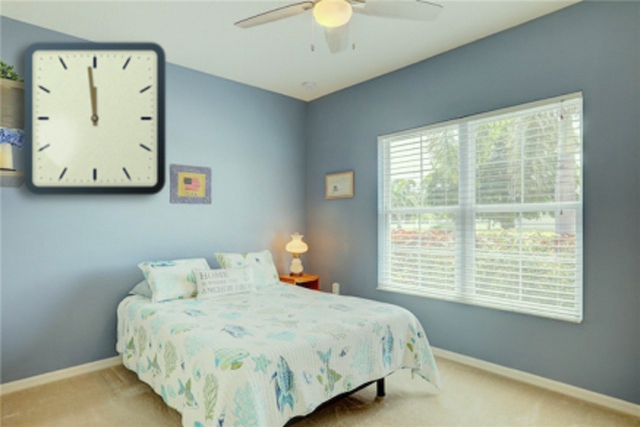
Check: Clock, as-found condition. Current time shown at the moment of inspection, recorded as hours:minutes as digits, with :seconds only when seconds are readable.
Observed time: 11:59
